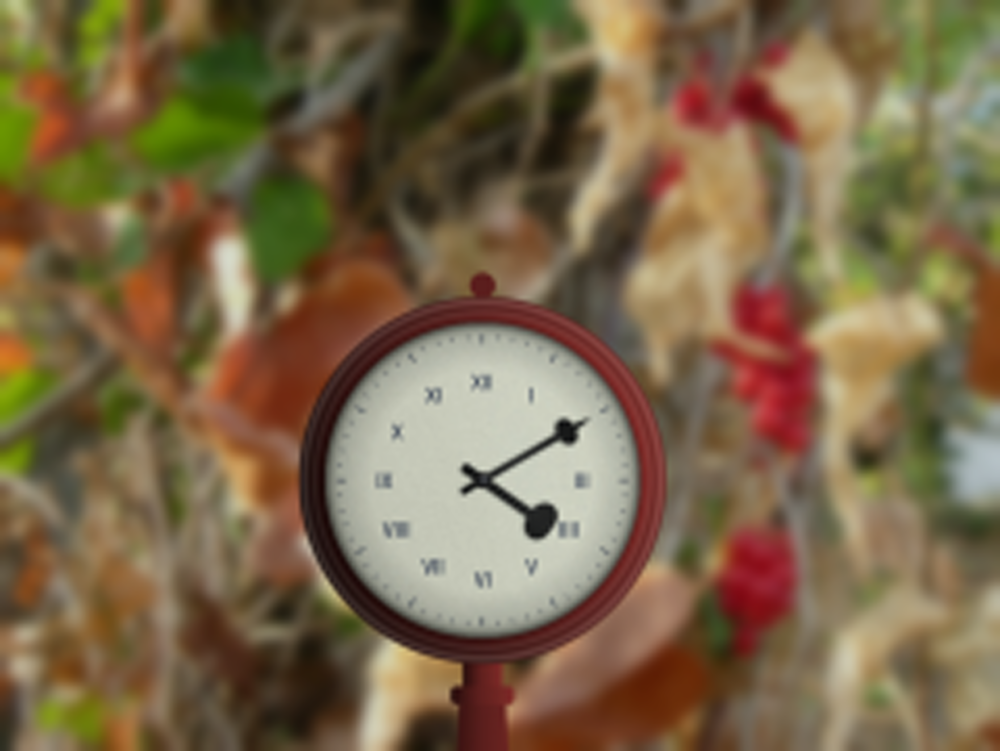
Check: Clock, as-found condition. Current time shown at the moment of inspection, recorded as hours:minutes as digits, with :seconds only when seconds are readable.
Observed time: 4:10
